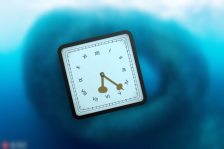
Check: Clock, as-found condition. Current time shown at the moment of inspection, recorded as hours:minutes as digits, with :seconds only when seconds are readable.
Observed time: 6:23
